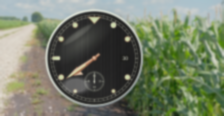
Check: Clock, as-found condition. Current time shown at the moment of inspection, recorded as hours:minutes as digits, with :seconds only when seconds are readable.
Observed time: 7:39
